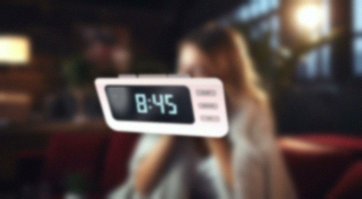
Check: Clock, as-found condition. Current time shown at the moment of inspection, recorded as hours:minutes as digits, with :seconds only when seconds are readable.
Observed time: 8:45
